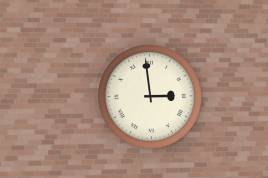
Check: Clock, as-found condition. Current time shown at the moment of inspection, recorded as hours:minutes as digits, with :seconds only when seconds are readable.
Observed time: 2:59
